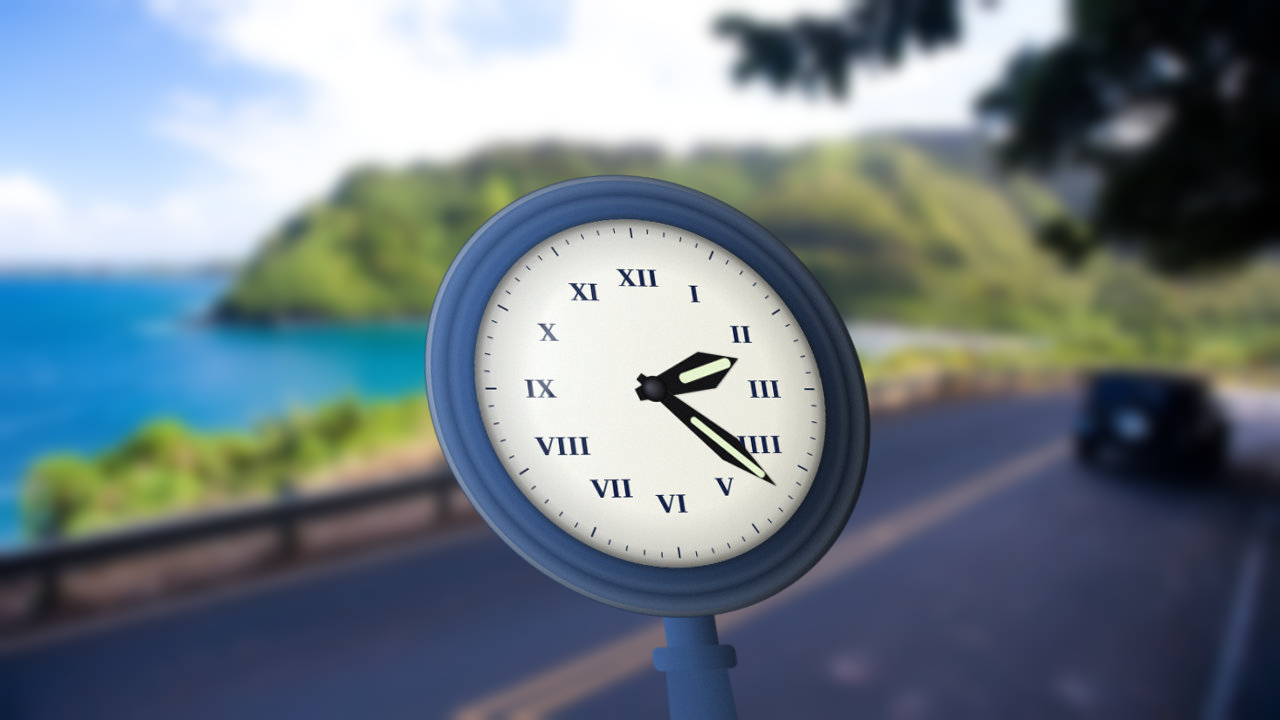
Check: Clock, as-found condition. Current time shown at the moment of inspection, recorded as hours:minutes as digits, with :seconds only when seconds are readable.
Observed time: 2:22
